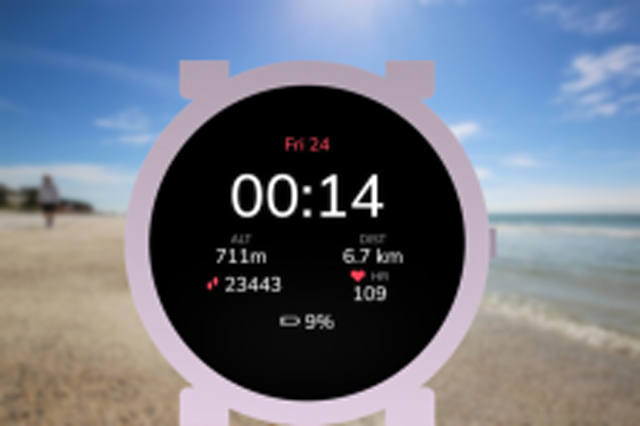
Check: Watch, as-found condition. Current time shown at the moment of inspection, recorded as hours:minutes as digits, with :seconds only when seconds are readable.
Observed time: 0:14
